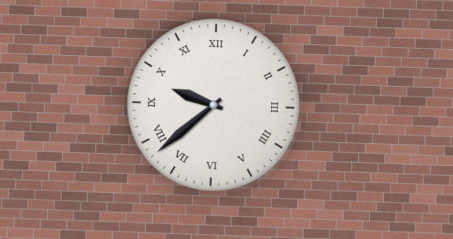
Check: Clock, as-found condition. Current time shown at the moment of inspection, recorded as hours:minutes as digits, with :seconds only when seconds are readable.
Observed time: 9:38
